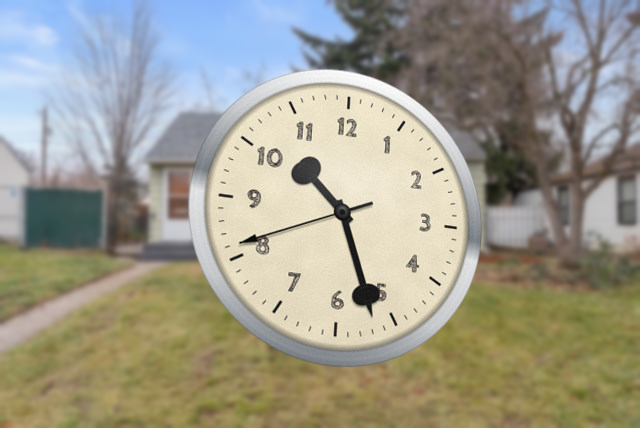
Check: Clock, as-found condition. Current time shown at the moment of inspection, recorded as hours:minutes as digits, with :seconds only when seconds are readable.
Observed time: 10:26:41
